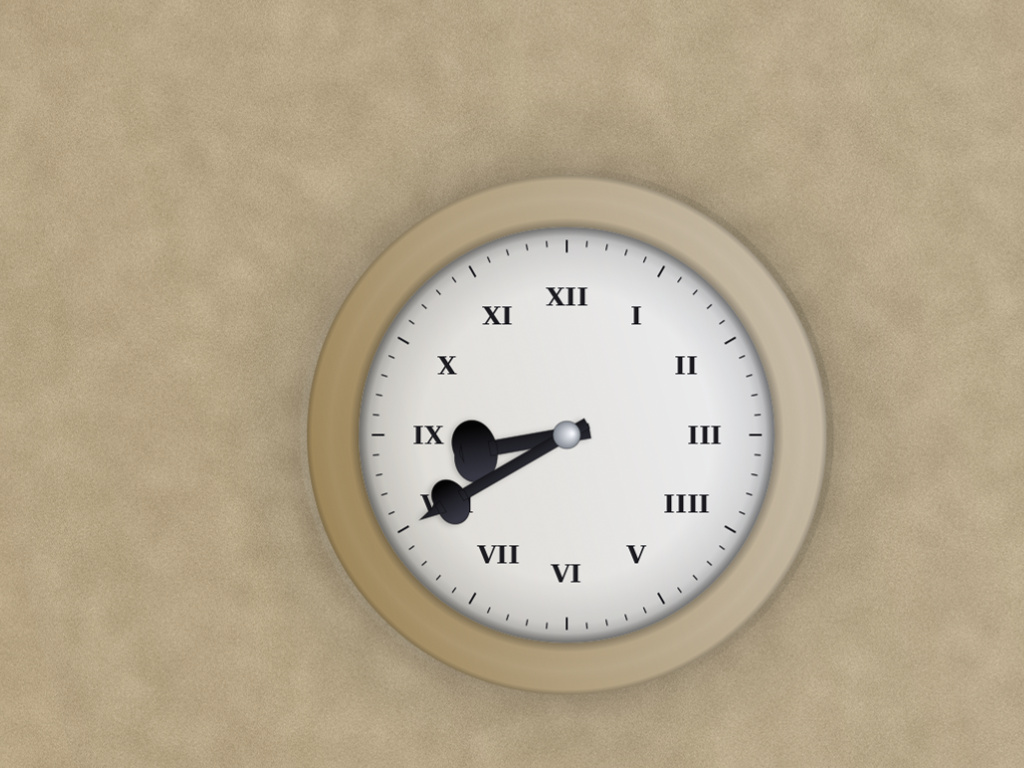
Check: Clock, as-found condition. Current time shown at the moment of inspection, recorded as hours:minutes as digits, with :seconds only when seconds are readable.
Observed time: 8:40
